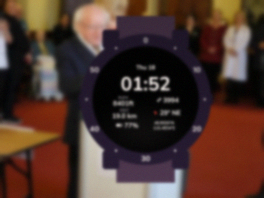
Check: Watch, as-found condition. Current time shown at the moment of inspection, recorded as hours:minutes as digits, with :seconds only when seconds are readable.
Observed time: 1:52
